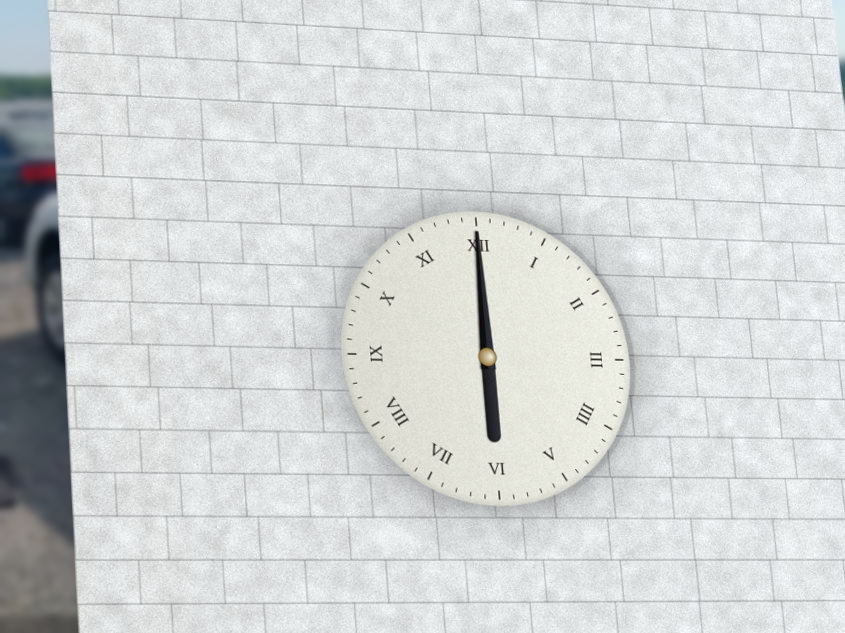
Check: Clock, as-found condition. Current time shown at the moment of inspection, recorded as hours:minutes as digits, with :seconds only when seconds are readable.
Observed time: 6:00
